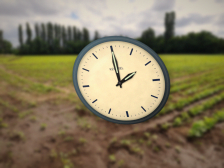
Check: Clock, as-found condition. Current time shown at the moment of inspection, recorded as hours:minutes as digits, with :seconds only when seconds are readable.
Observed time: 2:00
